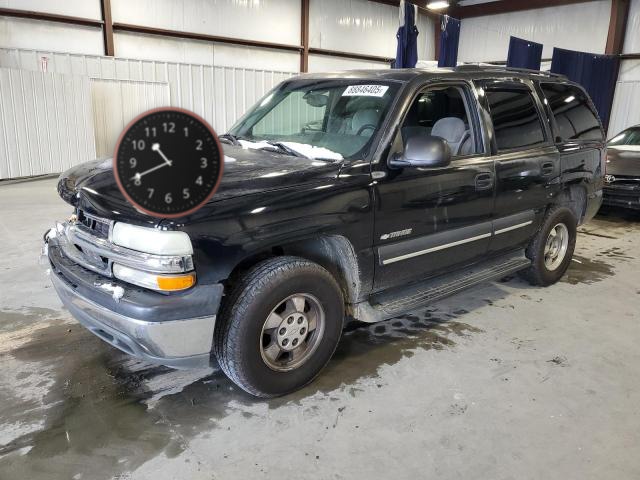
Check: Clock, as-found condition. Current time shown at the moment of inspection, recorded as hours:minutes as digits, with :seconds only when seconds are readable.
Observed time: 10:41
